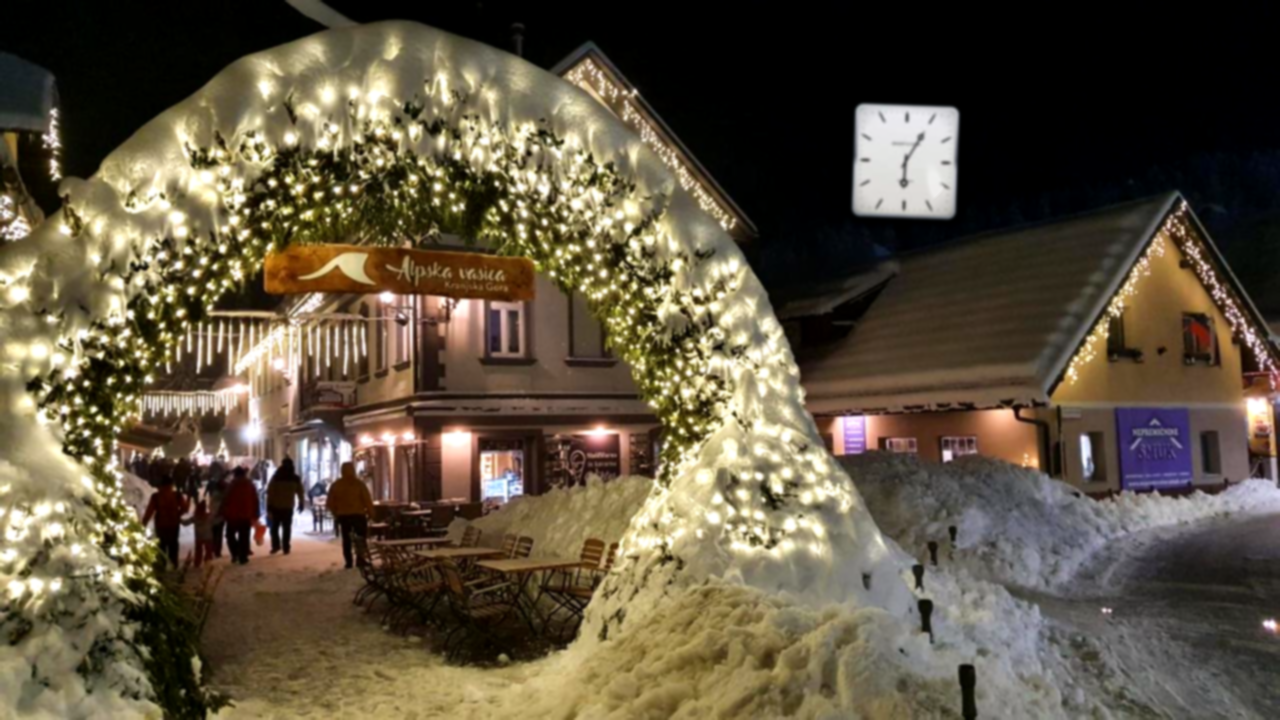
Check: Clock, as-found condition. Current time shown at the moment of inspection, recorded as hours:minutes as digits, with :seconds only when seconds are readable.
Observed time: 6:05
